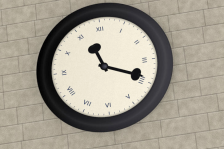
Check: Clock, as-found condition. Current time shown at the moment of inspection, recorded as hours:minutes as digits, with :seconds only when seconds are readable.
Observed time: 11:19
